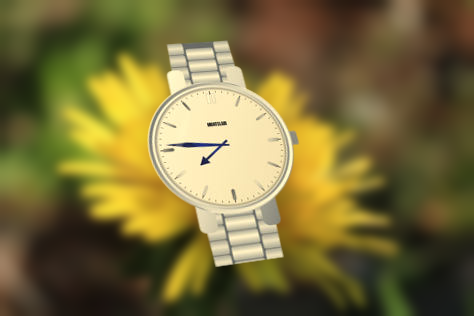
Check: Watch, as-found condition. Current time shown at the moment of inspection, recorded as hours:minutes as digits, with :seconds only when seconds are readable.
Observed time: 7:46
